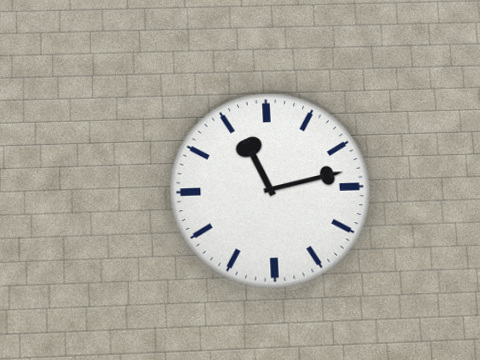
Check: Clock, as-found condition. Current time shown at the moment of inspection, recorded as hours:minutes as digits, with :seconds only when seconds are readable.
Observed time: 11:13
